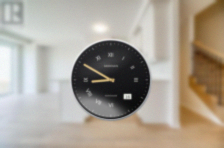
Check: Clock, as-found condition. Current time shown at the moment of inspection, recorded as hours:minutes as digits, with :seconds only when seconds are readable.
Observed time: 8:50
